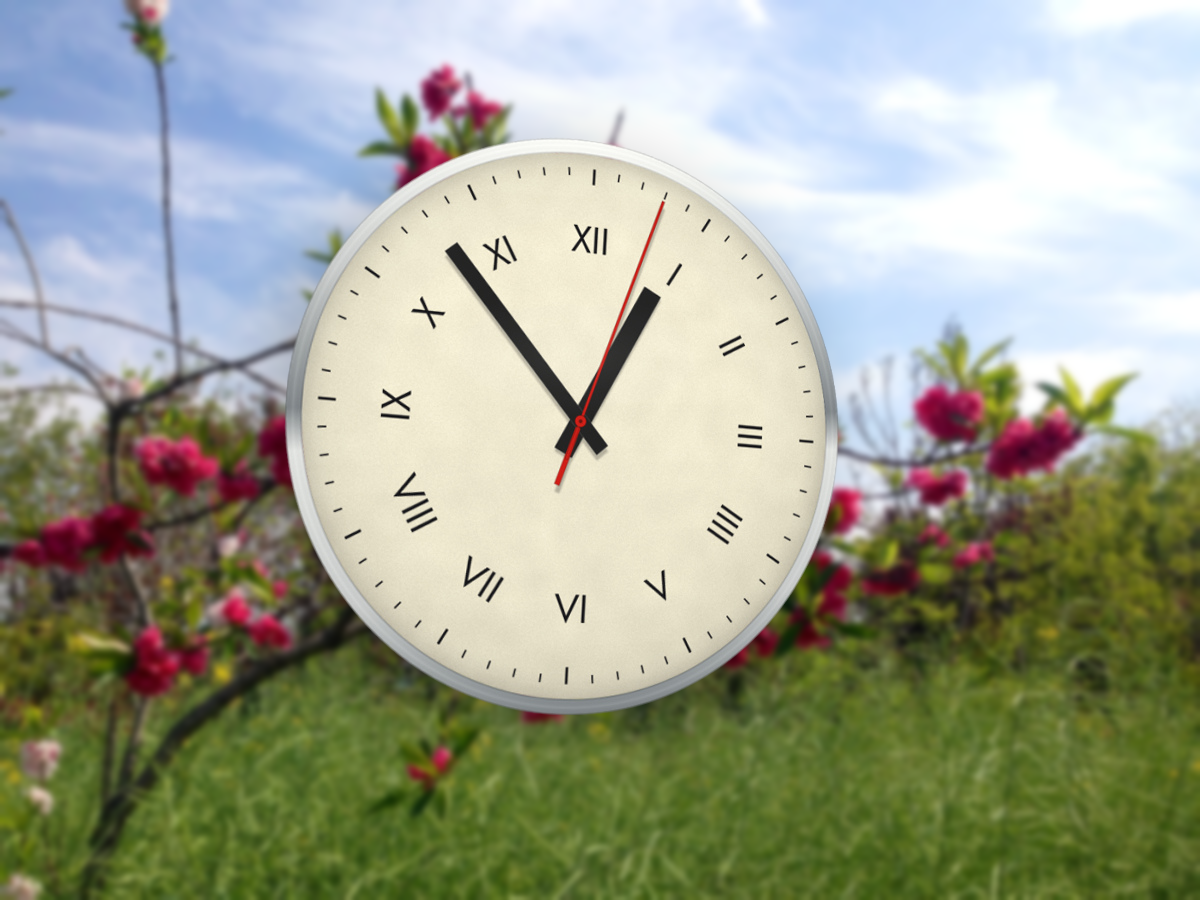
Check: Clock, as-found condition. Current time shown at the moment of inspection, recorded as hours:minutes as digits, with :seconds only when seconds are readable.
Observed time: 12:53:03
